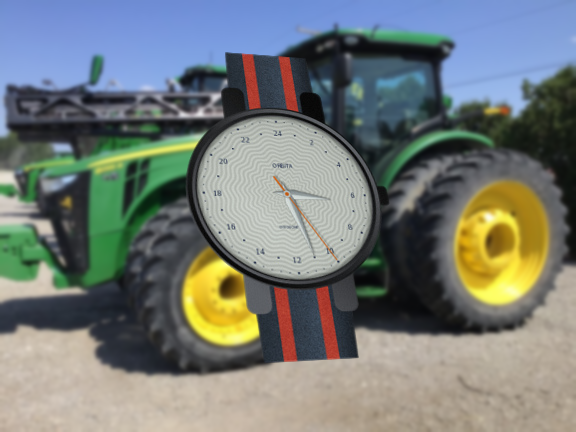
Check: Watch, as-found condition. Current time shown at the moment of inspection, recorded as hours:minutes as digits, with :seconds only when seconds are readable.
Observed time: 6:27:25
